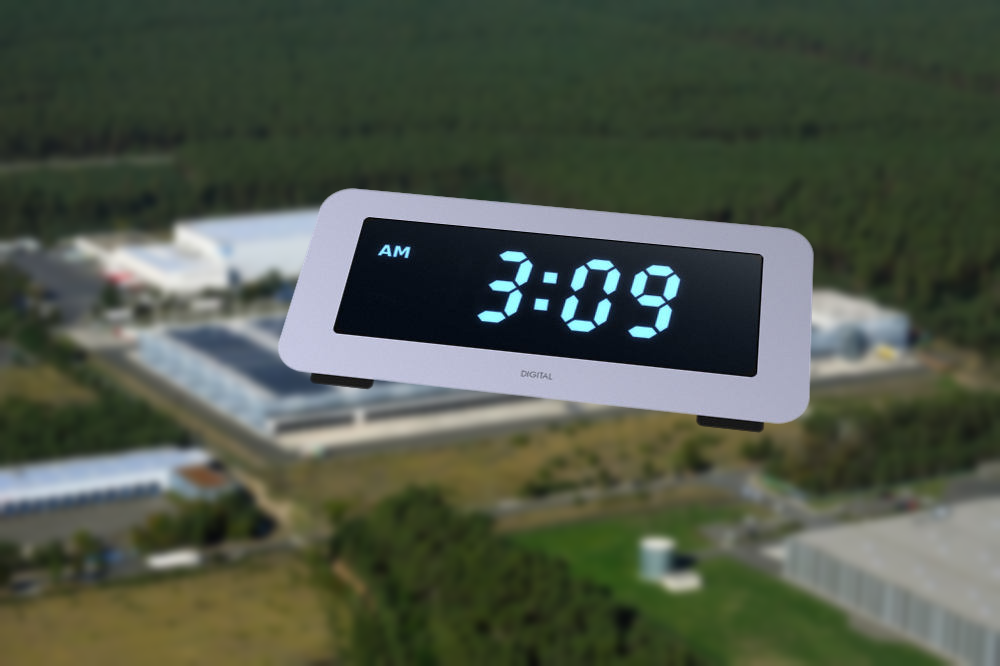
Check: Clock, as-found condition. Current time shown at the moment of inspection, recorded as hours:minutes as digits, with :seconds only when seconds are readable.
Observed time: 3:09
